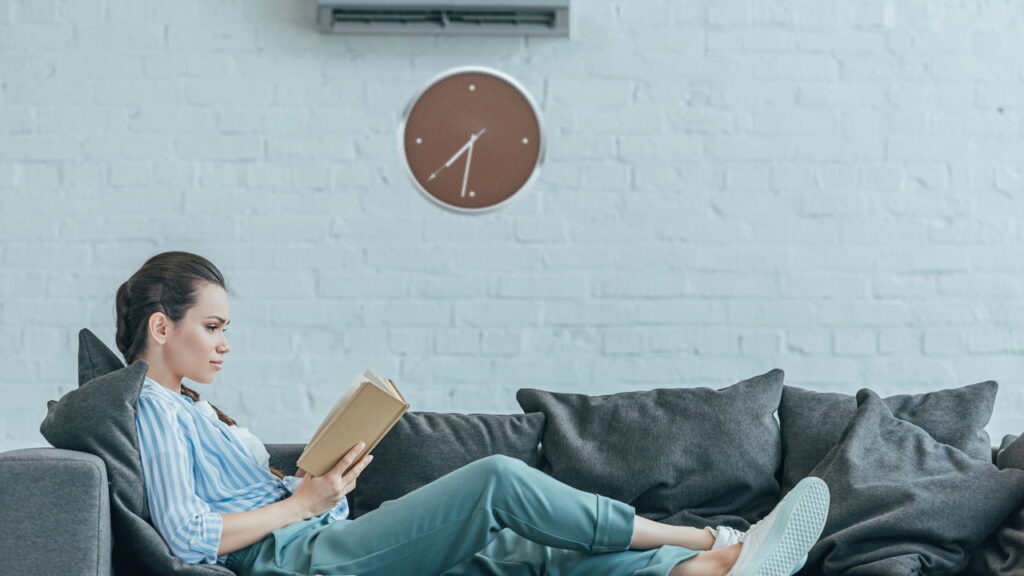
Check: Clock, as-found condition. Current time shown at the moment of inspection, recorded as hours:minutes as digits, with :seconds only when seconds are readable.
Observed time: 7:31:38
